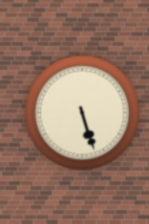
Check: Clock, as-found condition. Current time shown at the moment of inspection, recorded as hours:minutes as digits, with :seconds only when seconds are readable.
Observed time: 5:27
